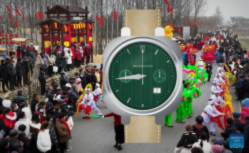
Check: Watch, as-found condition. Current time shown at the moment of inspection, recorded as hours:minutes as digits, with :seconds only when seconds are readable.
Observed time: 8:44
